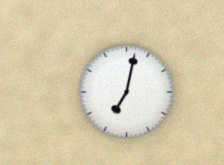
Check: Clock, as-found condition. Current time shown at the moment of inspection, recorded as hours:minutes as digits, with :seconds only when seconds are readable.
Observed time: 7:02
